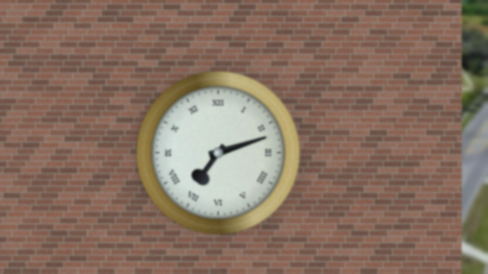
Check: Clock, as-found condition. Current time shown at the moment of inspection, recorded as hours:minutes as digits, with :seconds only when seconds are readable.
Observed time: 7:12
